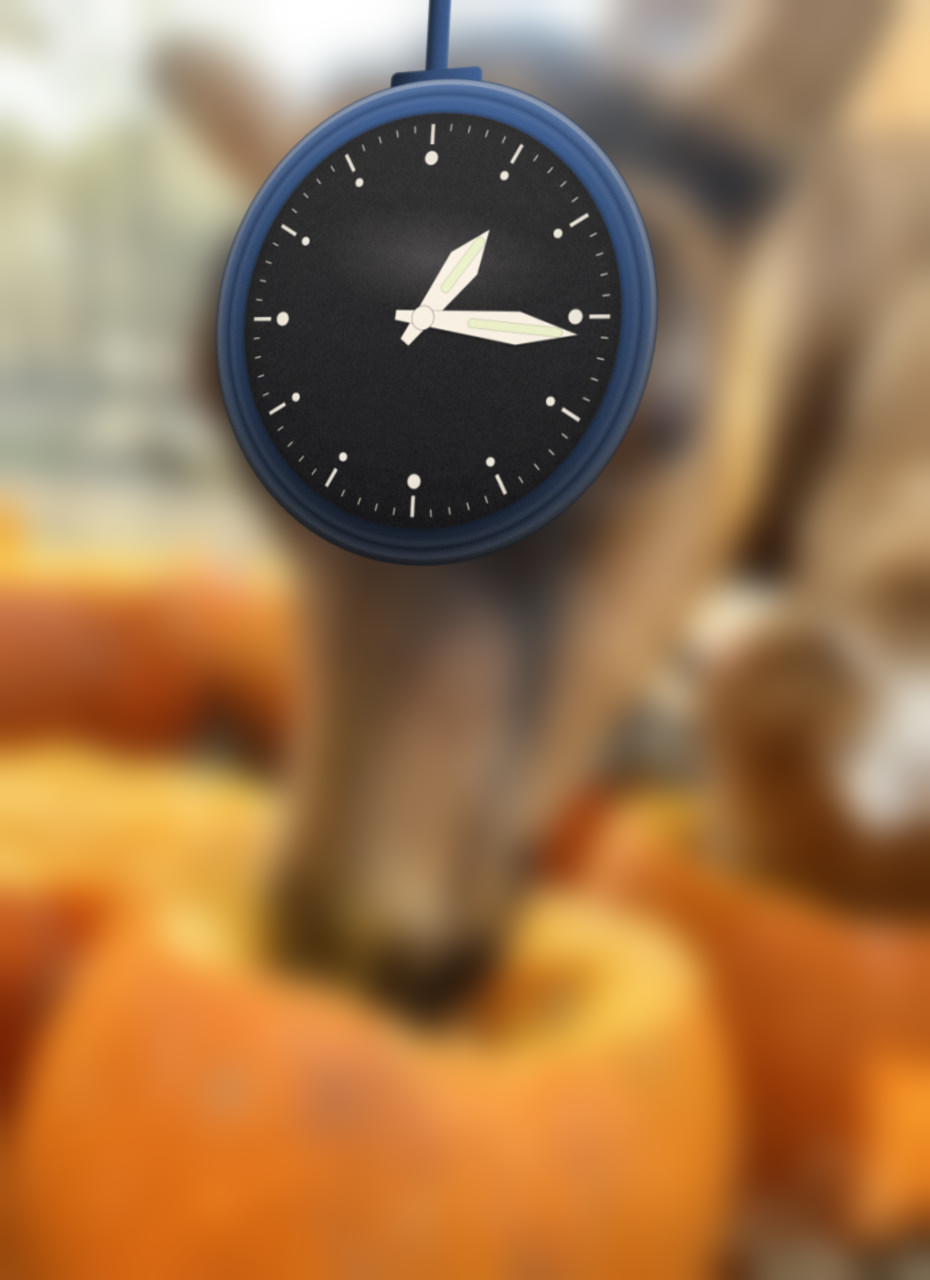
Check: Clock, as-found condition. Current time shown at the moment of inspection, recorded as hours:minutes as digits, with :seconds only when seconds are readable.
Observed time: 1:16
